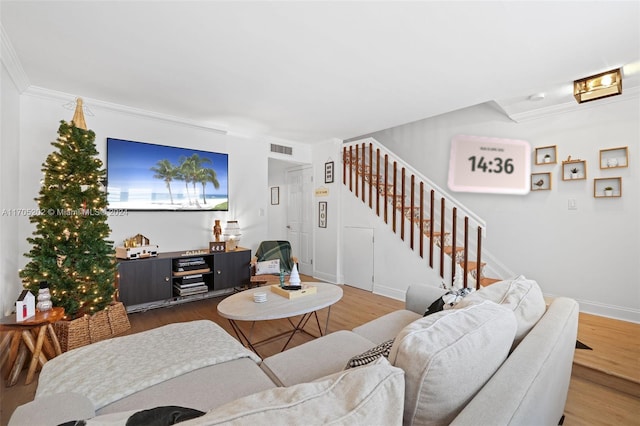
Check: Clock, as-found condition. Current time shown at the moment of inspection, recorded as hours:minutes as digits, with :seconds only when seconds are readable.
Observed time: 14:36
